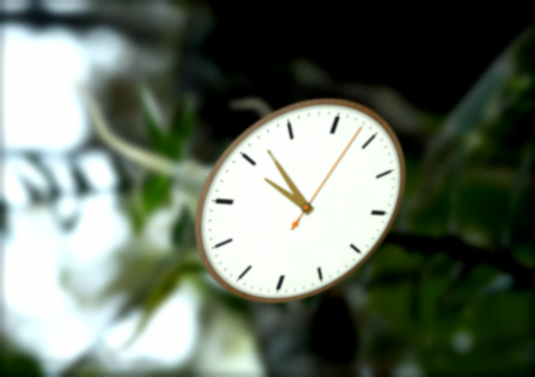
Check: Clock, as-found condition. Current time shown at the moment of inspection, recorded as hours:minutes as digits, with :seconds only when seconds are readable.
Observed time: 9:52:03
